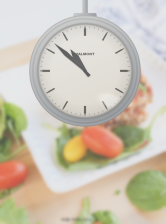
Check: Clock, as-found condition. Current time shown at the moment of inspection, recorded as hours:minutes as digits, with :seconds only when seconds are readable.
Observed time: 10:52
